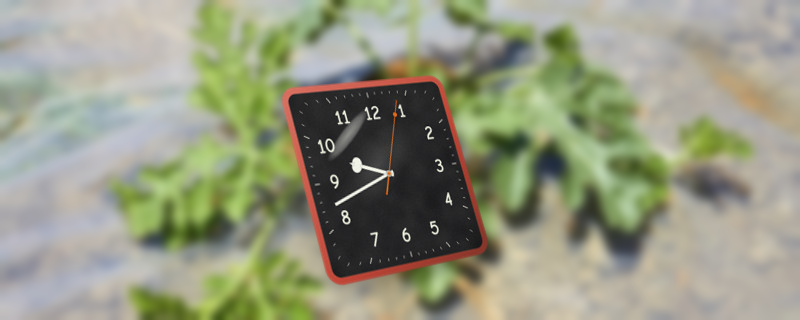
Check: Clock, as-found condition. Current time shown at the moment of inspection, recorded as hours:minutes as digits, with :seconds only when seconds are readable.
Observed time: 9:42:04
